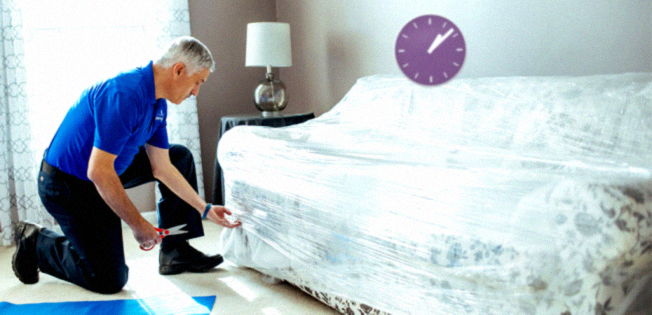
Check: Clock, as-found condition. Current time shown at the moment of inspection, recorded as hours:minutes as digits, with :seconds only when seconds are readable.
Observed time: 1:08
